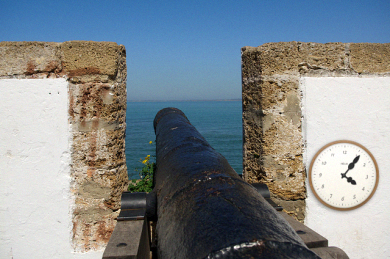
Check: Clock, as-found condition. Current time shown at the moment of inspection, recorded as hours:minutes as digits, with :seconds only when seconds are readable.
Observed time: 4:06
